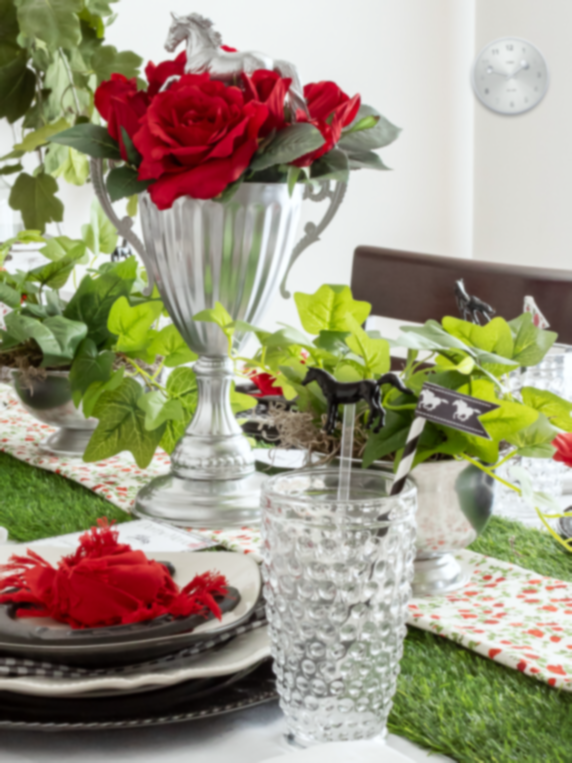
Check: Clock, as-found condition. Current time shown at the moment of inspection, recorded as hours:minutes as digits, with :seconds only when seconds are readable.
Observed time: 1:48
